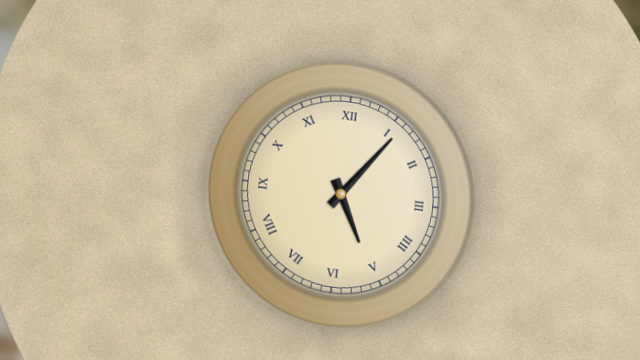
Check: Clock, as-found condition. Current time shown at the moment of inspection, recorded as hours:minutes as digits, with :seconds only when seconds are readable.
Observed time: 5:06
